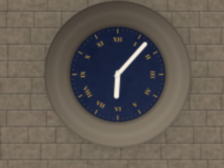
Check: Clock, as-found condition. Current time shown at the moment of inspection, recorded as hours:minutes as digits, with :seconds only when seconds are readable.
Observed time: 6:07
